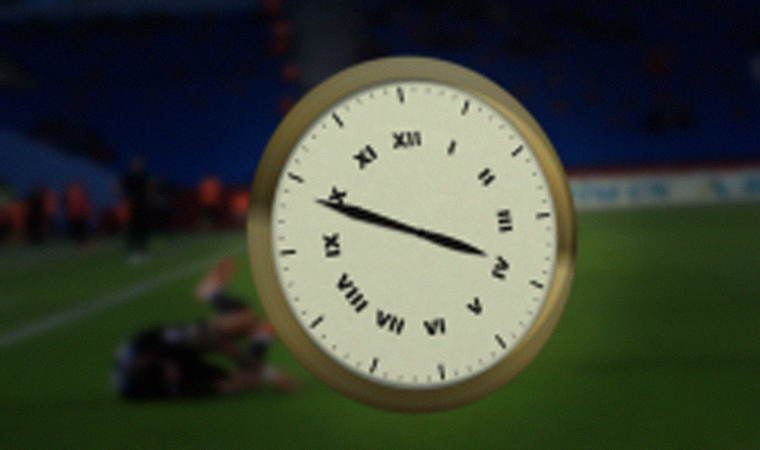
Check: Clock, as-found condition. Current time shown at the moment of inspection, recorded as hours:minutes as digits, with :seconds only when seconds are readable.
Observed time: 3:49
